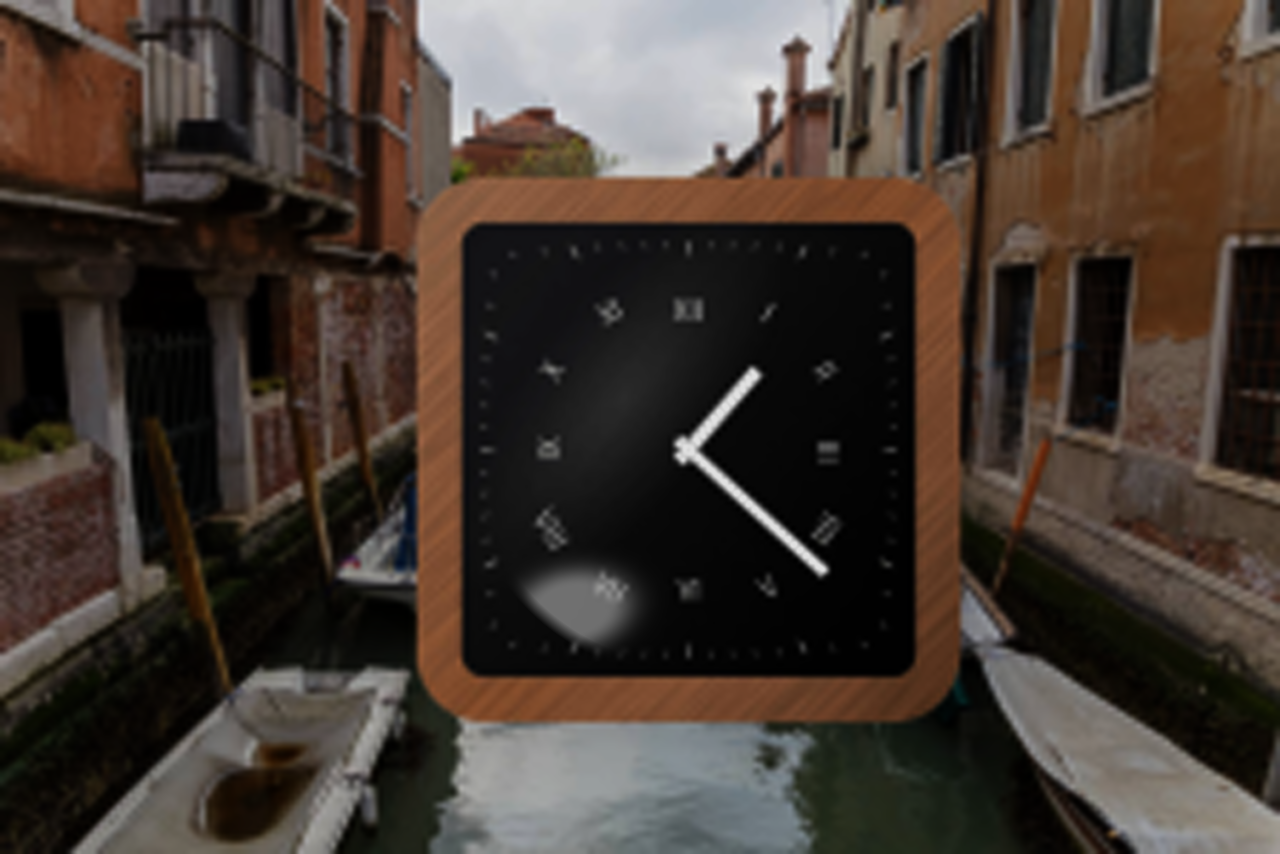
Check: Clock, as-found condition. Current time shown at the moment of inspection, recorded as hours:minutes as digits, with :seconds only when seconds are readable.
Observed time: 1:22
